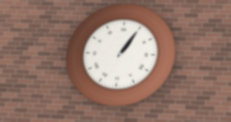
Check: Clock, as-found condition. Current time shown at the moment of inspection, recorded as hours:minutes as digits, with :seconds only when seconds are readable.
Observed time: 1:05
